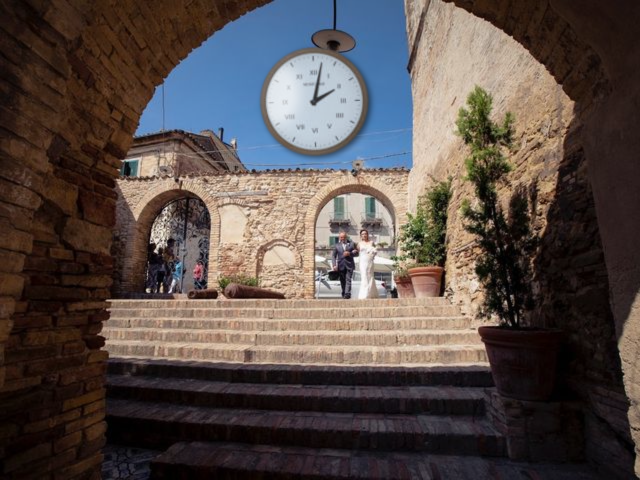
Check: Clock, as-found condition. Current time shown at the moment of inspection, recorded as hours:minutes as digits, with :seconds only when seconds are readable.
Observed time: 2:02
